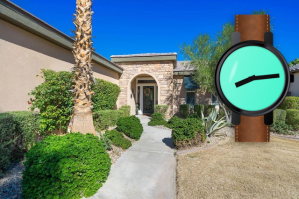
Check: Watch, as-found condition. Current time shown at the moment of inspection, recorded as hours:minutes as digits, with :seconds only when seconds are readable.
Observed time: 8:14
